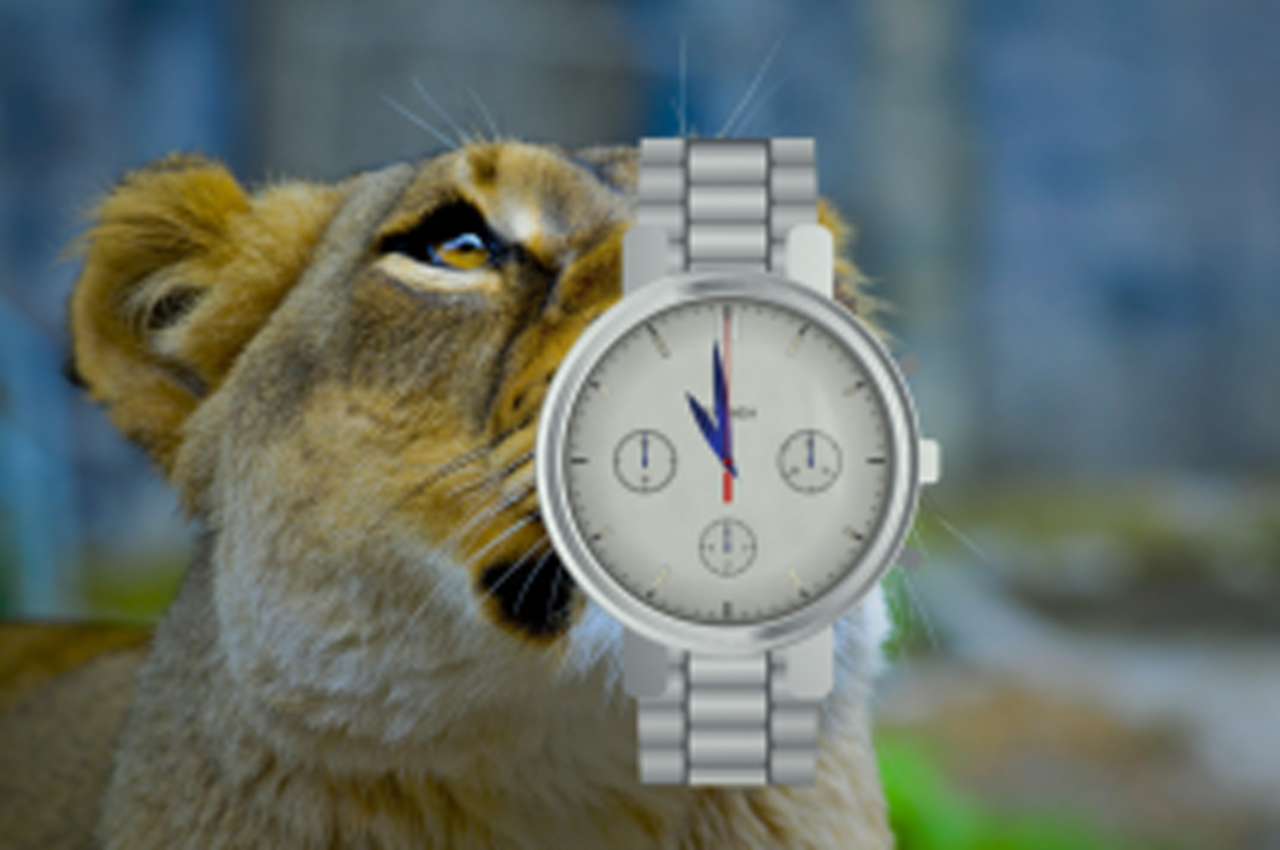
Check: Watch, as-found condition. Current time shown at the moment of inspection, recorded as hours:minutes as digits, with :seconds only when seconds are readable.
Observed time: 10:59
